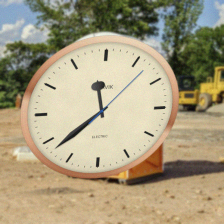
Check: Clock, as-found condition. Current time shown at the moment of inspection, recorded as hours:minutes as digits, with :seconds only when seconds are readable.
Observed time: 11:38:07
